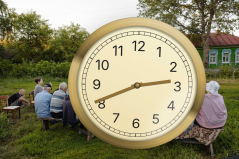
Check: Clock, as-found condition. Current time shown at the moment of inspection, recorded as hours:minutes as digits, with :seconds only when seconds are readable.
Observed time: 2:41
